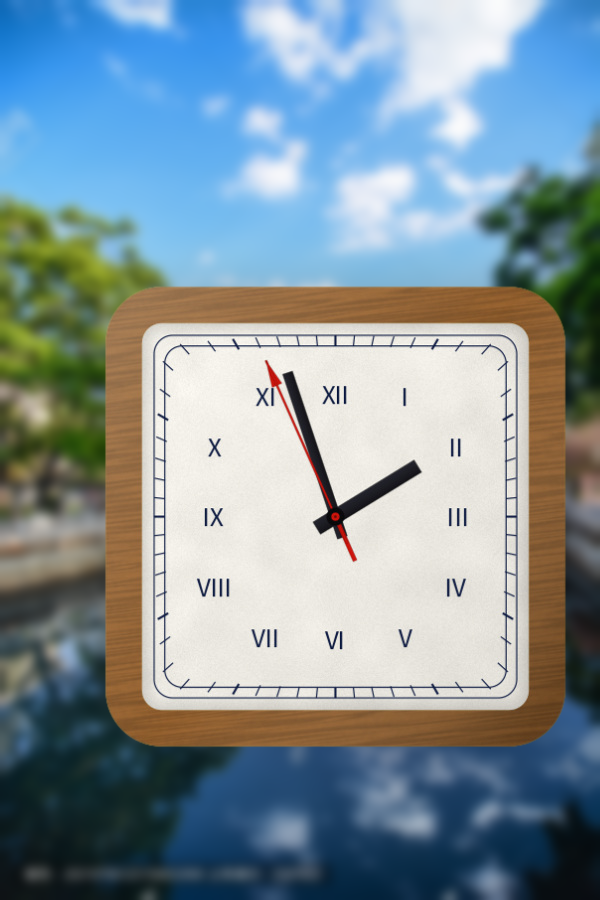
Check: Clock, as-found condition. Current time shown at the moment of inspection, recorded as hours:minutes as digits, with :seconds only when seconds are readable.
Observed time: 1:56:56
